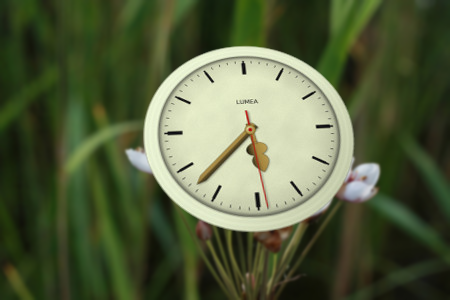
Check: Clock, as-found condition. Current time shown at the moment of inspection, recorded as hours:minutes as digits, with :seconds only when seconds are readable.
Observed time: 5:37:29
